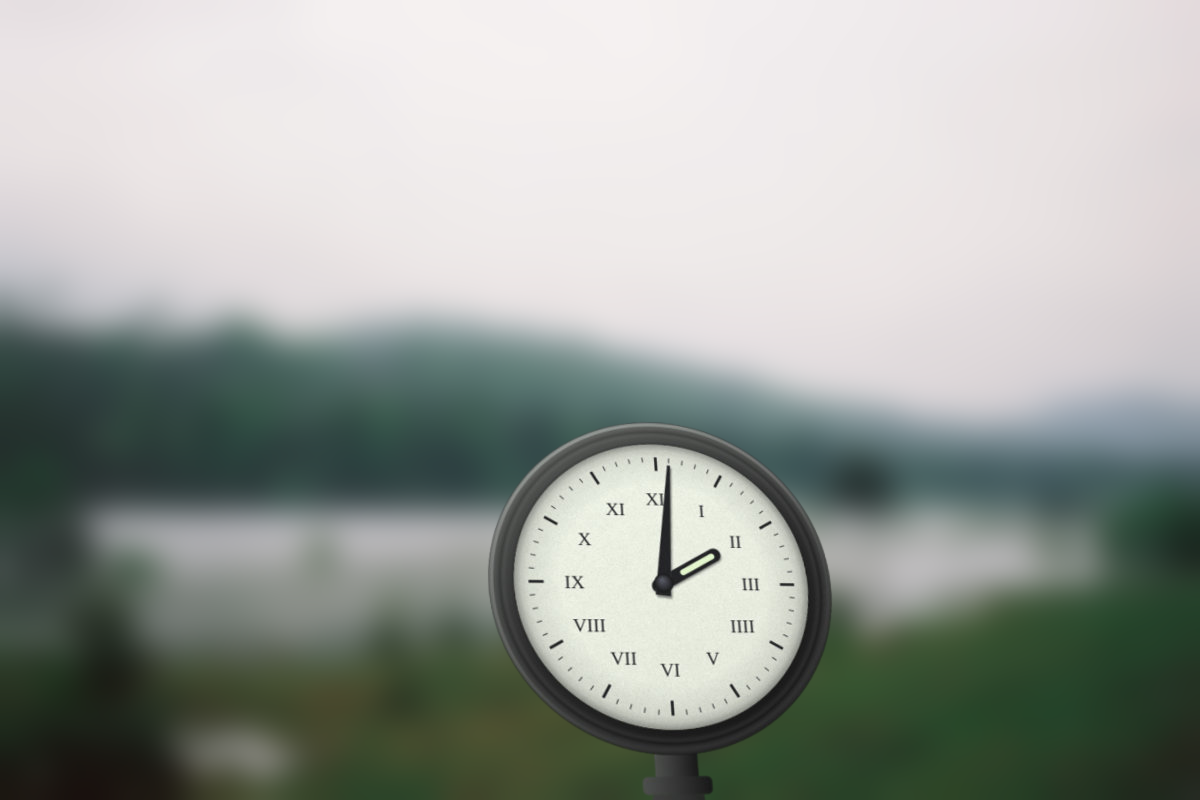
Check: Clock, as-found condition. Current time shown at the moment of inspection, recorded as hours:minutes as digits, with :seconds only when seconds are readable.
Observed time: 2:01
